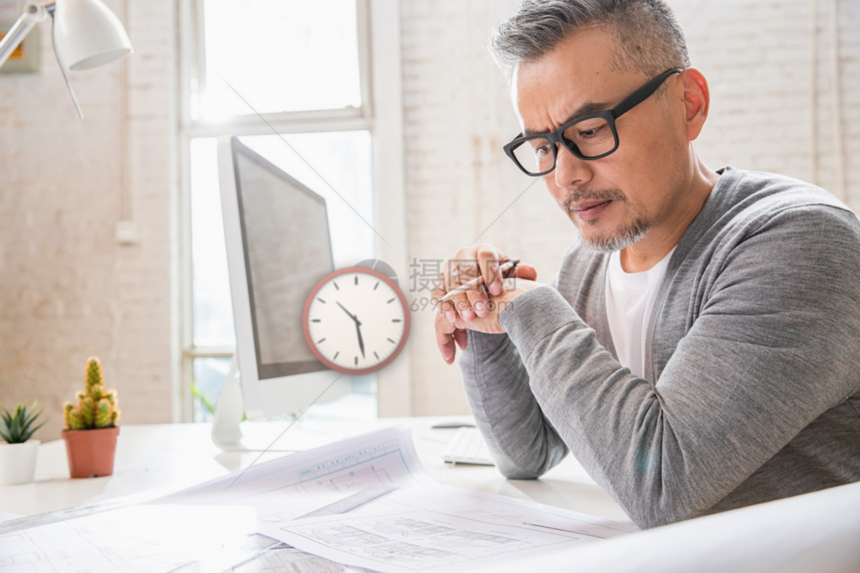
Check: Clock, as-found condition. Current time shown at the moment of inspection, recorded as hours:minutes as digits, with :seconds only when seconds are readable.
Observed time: 10:28
